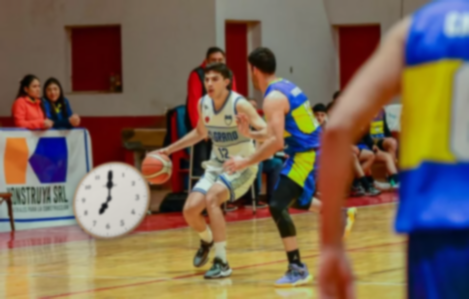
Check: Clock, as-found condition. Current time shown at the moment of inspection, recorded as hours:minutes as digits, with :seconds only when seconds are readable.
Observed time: 7:00
